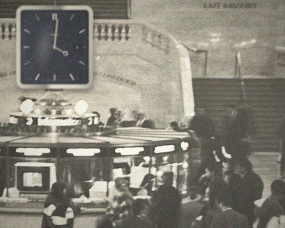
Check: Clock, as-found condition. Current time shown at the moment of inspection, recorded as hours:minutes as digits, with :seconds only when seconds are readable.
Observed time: 4:01
